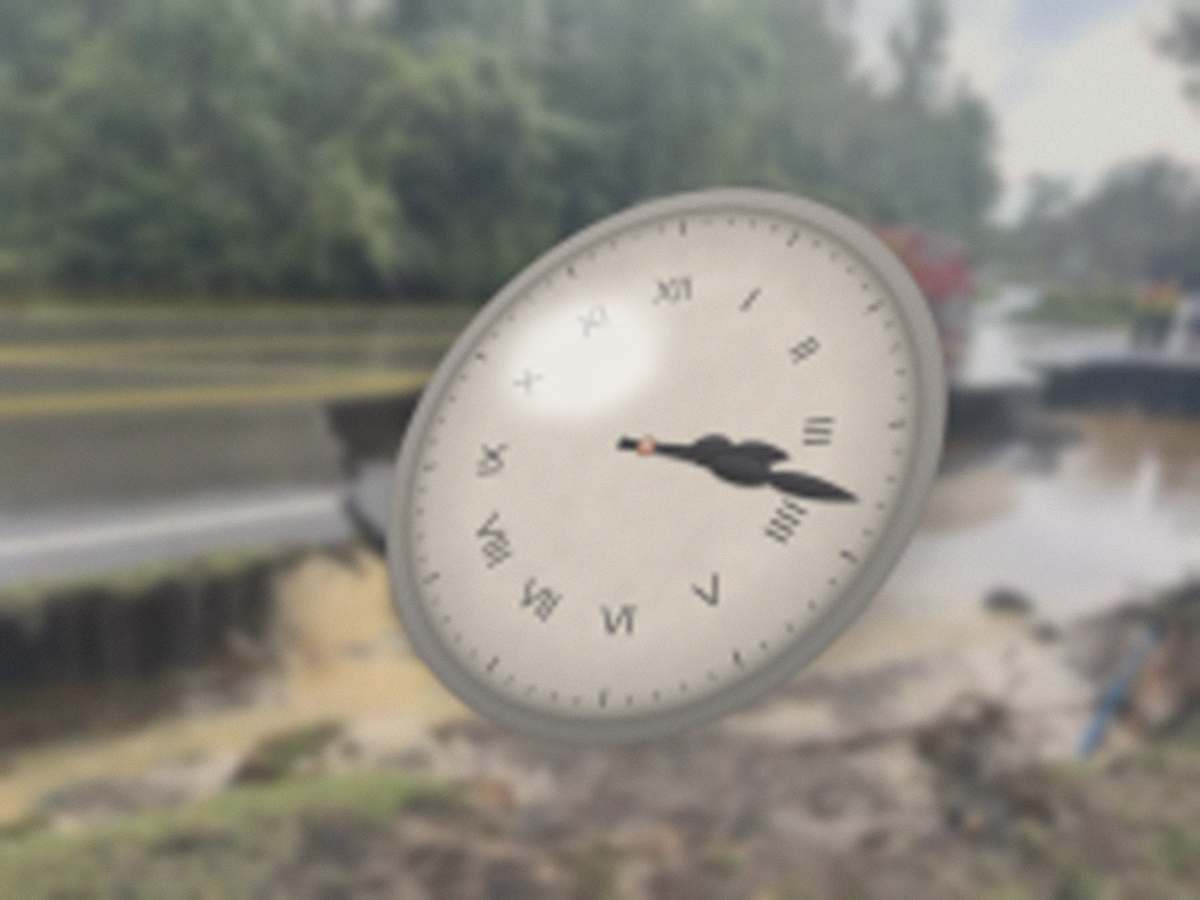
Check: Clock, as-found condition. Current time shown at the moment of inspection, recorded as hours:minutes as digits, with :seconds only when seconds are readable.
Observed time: 3:18
